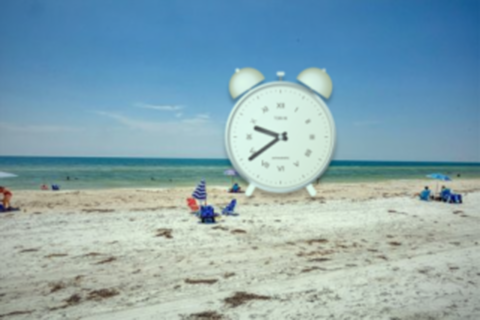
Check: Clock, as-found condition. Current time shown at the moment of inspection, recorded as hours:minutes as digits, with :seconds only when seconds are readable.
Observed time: 9:39
